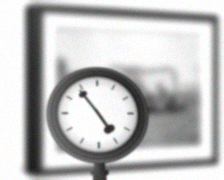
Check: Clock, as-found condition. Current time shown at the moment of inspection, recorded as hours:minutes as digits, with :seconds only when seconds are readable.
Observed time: 4:54
